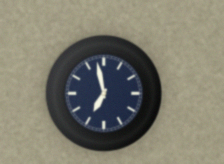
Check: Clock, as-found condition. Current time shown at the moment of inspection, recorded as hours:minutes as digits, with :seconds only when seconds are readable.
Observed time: 6:58
